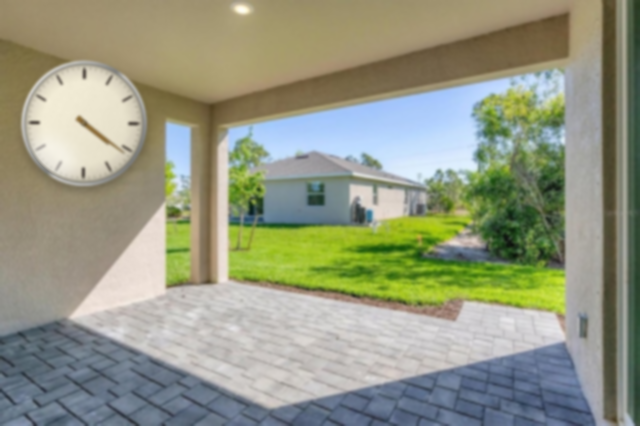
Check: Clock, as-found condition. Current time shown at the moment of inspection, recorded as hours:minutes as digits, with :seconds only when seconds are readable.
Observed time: 4:21
